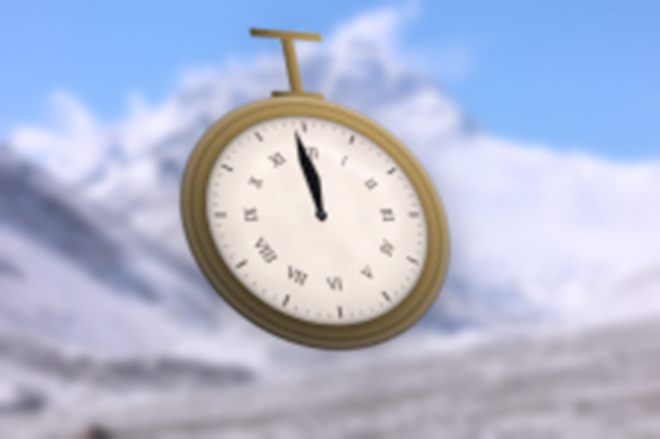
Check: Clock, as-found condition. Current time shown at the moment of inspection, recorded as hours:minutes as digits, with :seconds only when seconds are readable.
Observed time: 11:59
